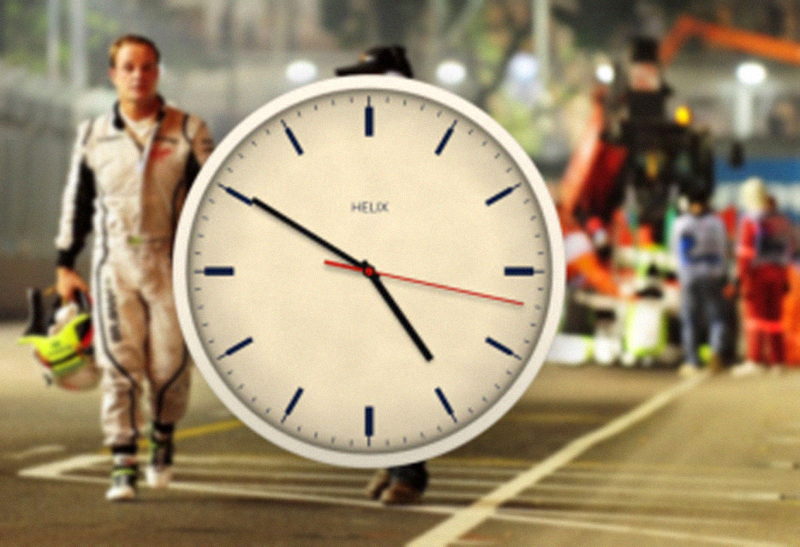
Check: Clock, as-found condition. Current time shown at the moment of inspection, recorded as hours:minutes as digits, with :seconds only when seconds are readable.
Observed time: 4:50:17
